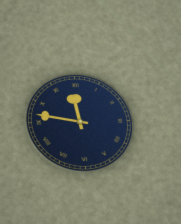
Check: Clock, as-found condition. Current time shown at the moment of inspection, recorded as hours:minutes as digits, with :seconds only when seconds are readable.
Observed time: 11:47
